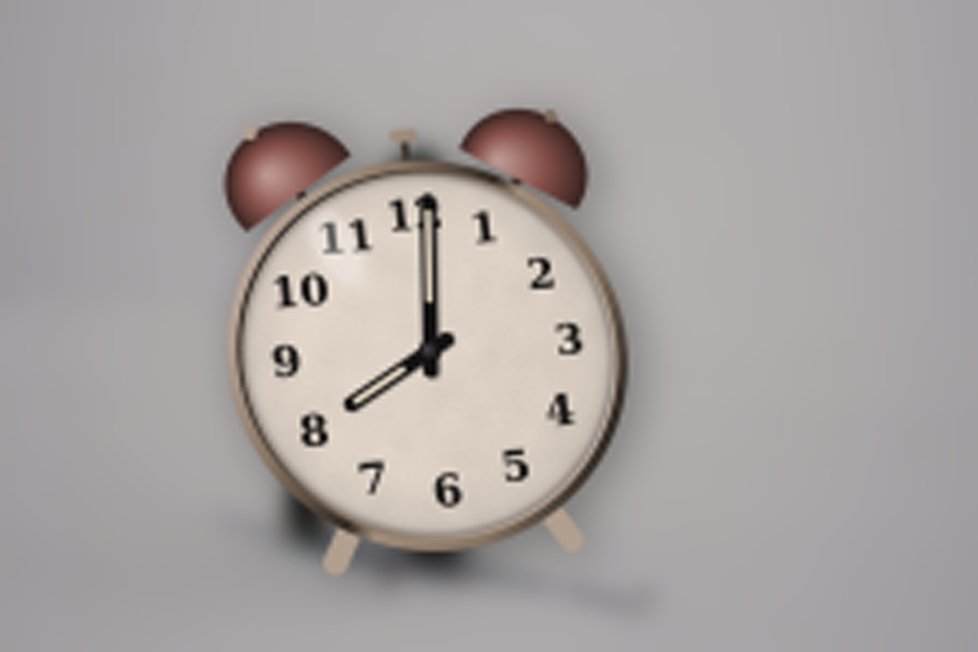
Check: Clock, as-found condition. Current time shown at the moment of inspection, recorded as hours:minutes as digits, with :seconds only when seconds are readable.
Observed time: 8:01
